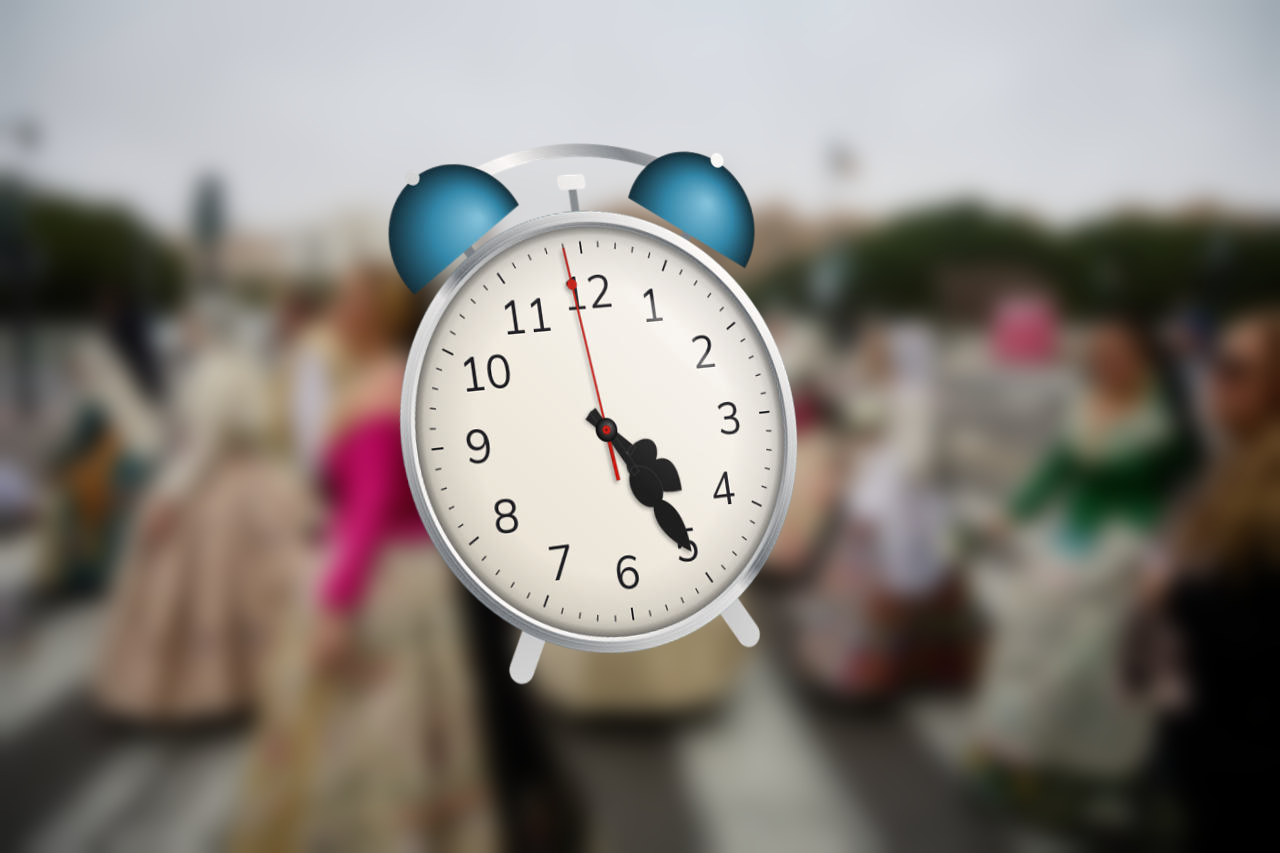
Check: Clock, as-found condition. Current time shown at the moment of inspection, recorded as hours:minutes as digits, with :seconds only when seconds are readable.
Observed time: 4:24:59
